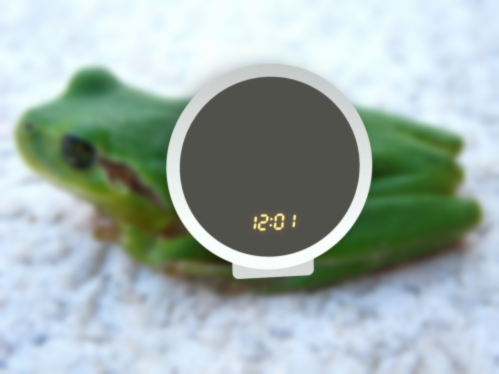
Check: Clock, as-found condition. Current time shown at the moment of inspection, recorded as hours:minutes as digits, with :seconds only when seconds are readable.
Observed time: 12:01
